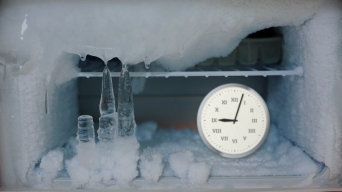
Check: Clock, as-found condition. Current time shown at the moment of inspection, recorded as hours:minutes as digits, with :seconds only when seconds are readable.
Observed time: 9:03
